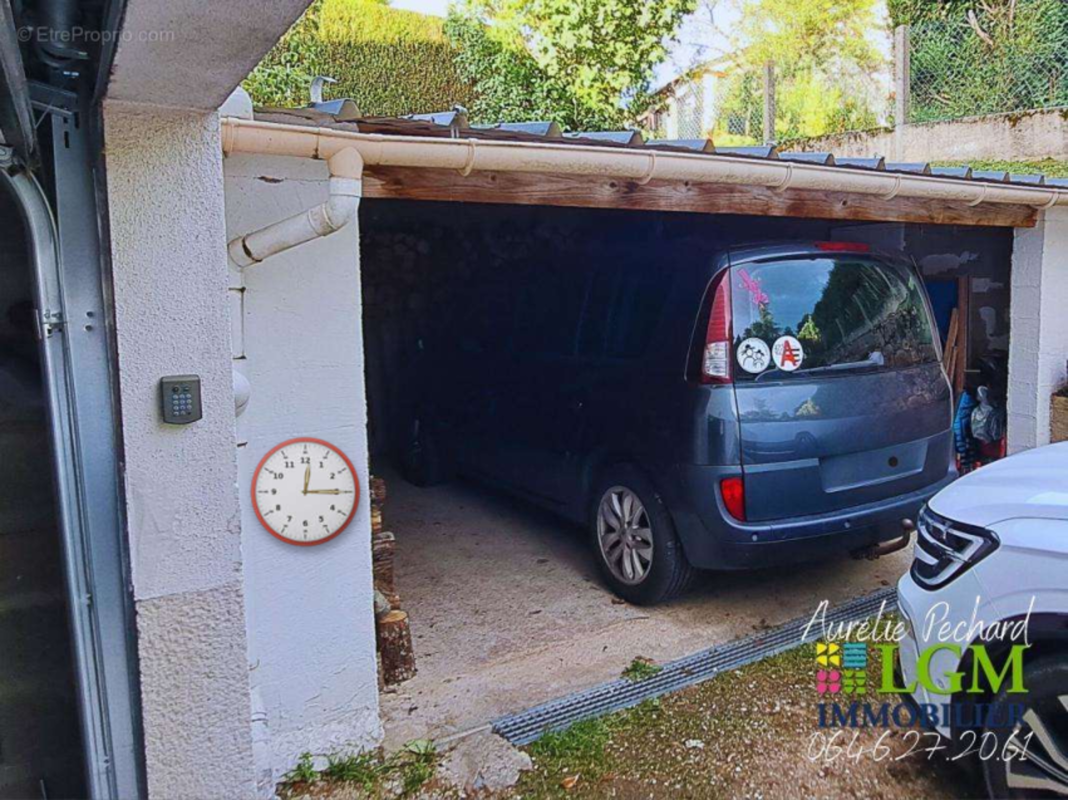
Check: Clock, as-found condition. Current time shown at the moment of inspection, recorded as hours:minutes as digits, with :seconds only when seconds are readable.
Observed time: 12:15
